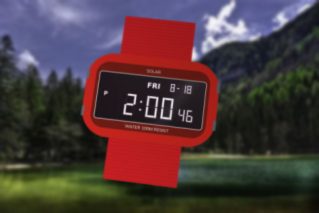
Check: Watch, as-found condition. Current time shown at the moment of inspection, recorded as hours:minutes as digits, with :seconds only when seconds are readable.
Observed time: 2:00:46
